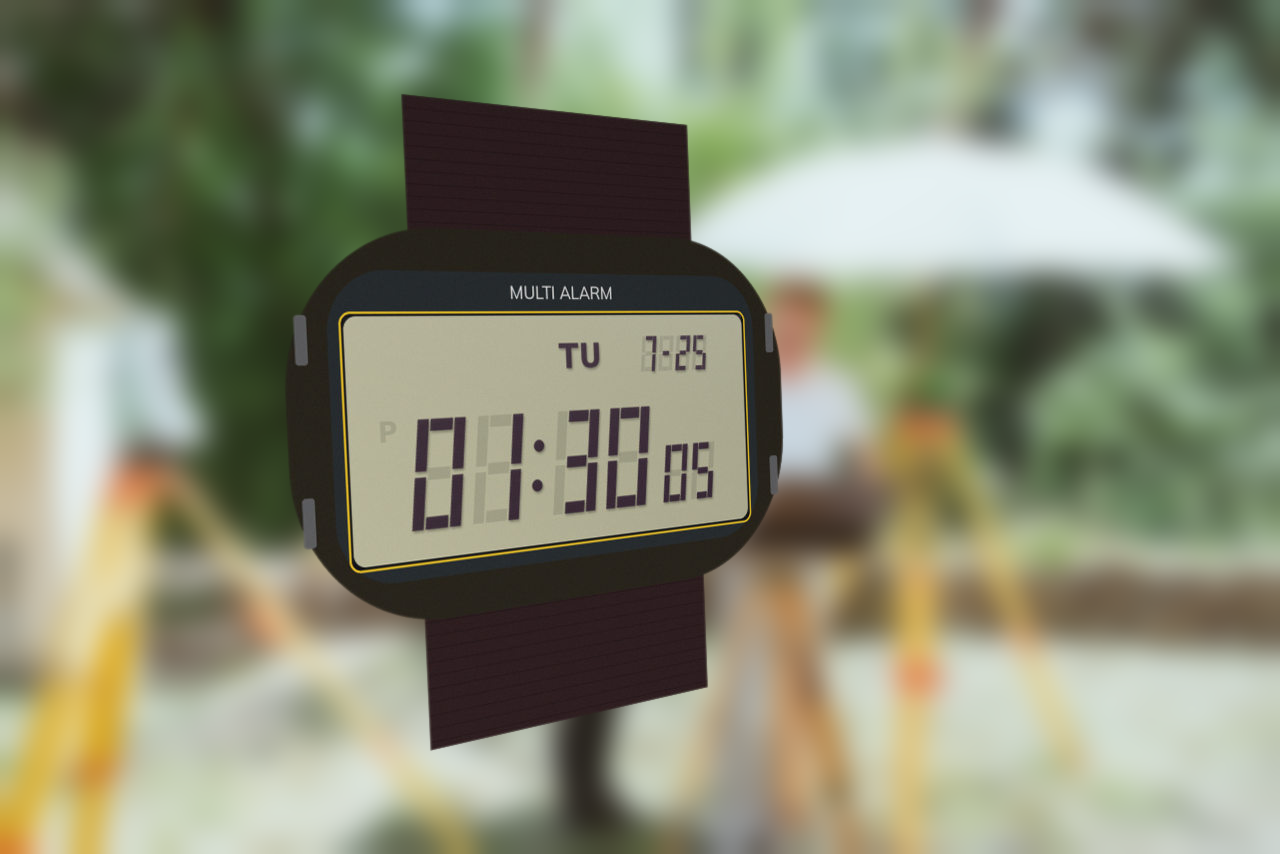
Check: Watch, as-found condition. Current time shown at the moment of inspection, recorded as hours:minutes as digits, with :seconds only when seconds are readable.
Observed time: 1:30:05
